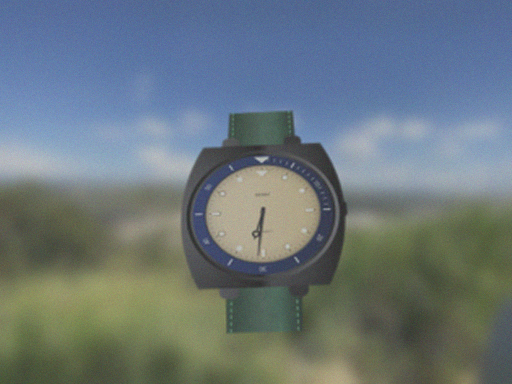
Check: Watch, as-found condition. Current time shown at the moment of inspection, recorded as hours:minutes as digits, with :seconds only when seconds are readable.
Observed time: 6:31
